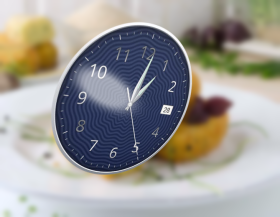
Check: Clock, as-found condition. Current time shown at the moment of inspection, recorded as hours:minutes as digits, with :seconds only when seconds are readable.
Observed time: 1:01:25
